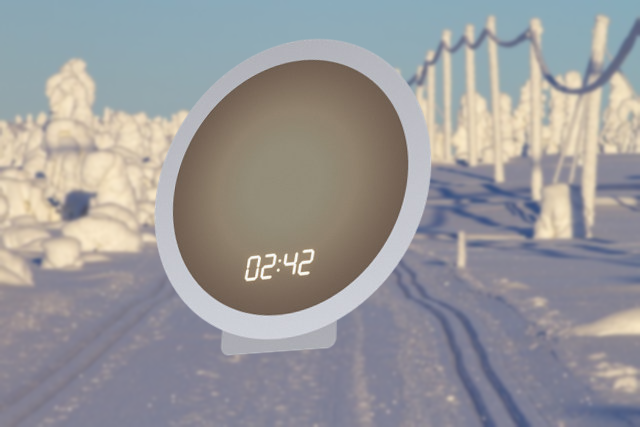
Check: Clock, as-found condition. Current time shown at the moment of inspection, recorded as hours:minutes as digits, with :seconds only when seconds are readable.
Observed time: 2:42
